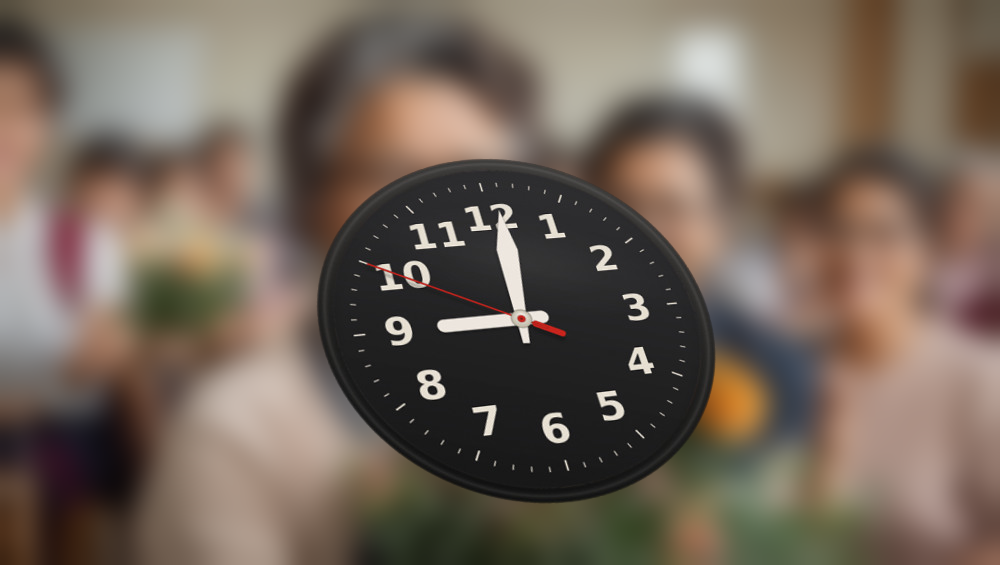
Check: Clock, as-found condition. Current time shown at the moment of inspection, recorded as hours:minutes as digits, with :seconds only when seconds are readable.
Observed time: 9:00:50
